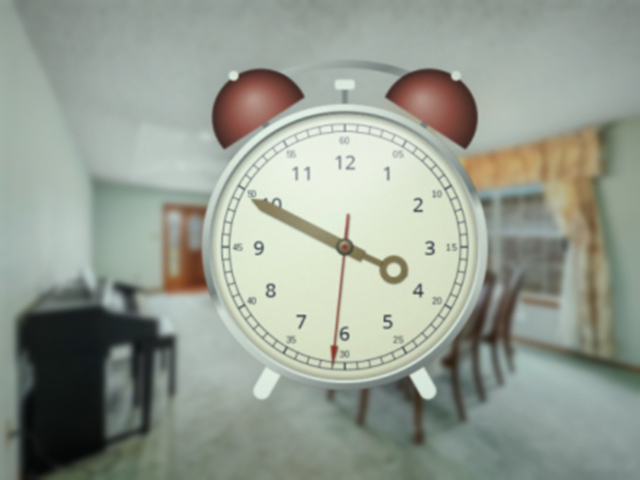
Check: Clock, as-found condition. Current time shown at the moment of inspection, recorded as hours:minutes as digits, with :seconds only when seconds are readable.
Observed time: 3:49:31
